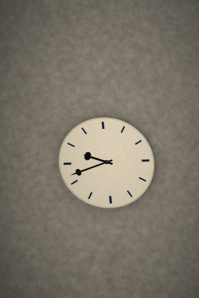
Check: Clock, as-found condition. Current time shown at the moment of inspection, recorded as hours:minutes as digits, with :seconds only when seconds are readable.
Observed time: 9:42
